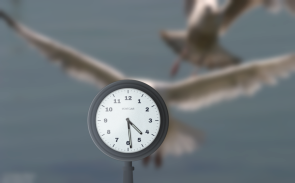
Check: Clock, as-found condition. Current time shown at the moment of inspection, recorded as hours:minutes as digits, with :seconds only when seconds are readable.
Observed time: 4:29
